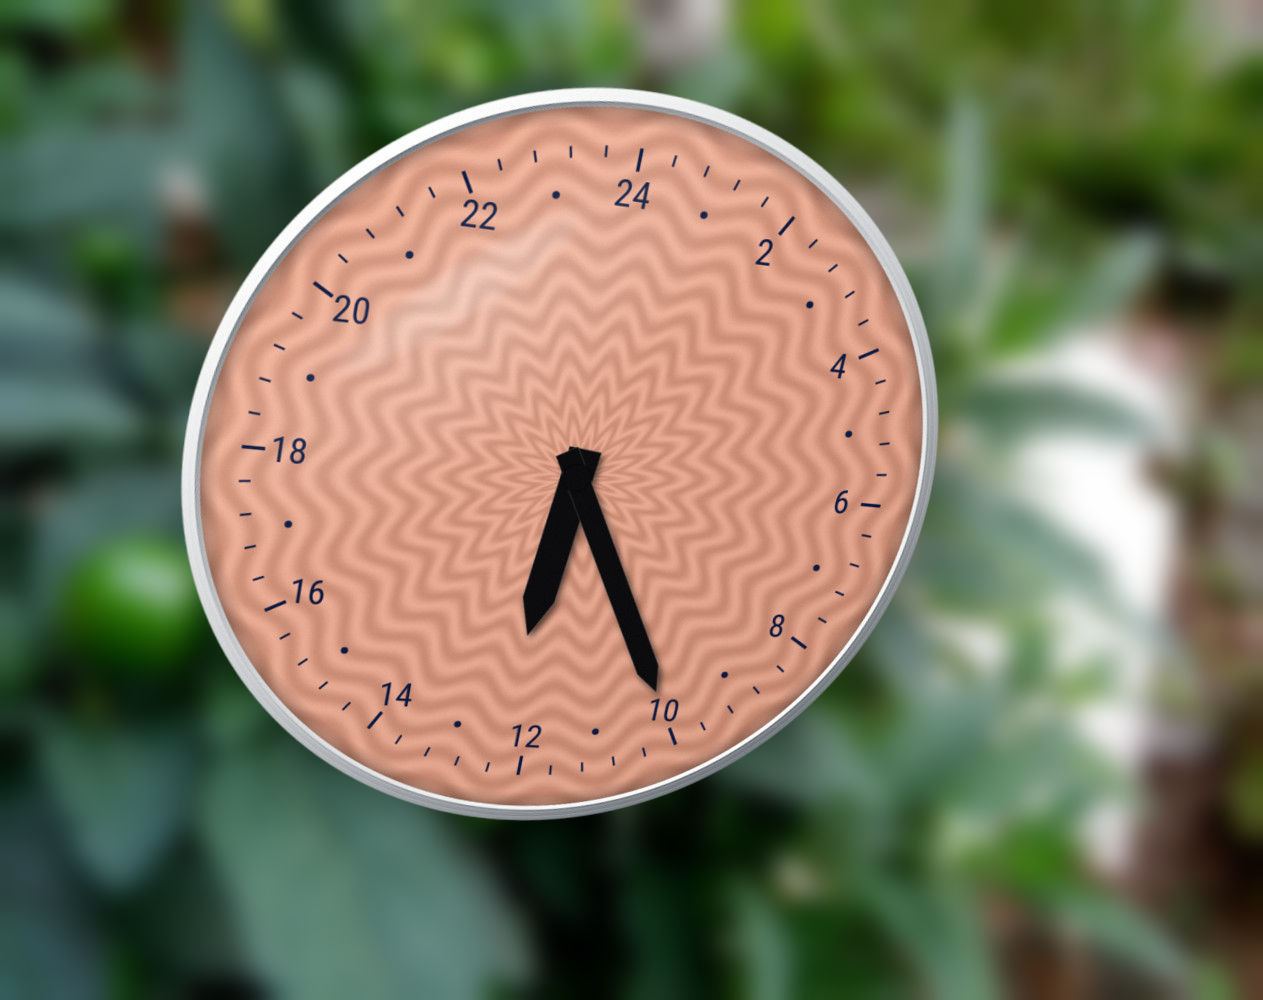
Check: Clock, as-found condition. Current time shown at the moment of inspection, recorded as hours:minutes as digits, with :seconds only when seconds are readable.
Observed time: 12:25
